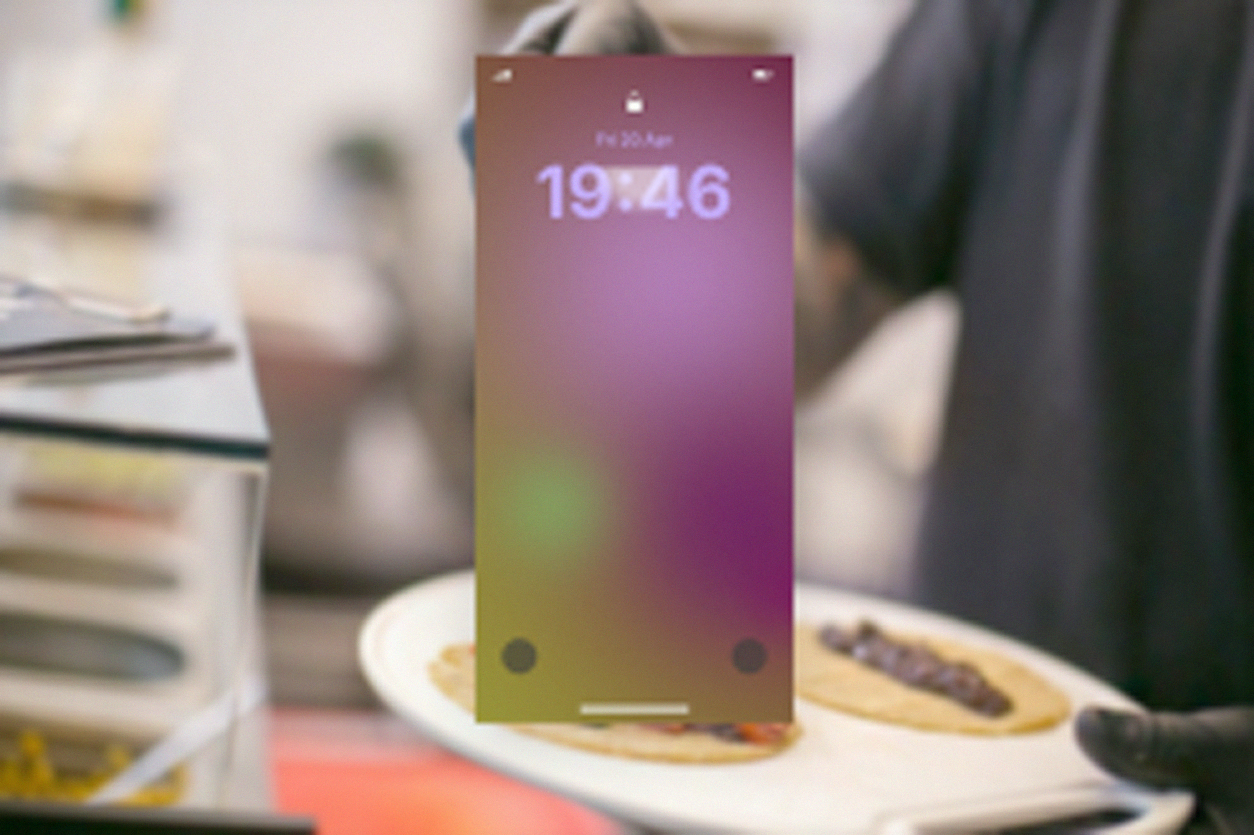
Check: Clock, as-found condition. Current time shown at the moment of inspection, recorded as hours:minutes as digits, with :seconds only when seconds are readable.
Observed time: 19:46
